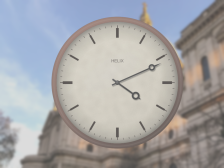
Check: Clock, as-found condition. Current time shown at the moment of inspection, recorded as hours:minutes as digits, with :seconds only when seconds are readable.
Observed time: 4:11
